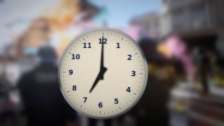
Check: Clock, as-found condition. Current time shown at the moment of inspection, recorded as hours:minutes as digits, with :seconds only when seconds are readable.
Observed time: 7:00
